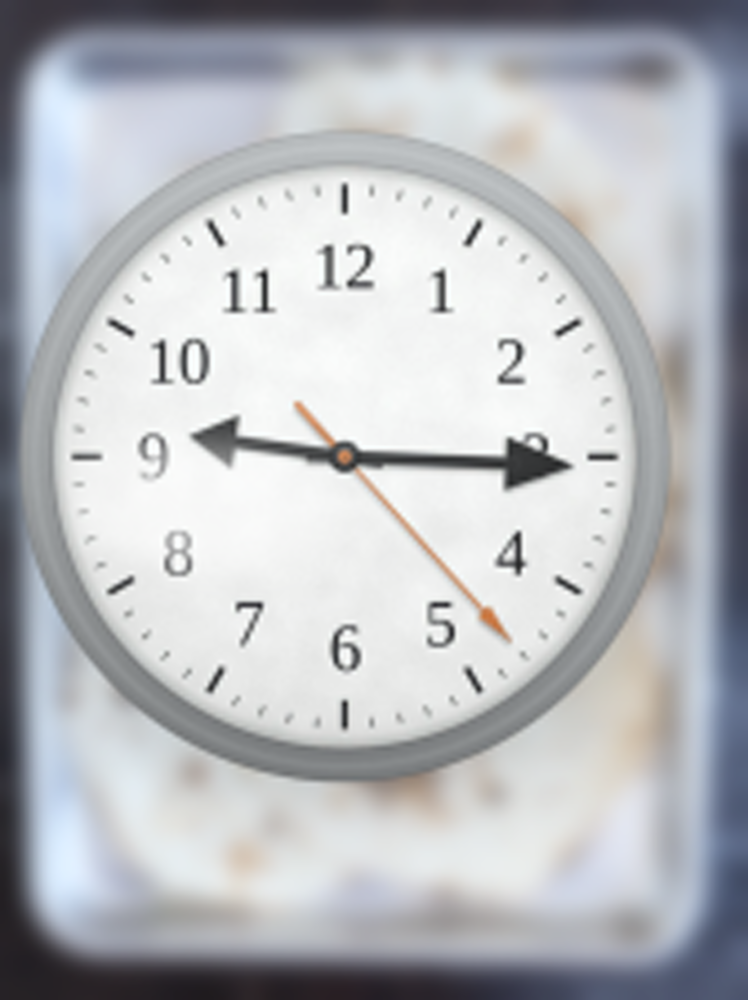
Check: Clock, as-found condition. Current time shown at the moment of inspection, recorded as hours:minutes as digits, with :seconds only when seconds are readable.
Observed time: 9:15:23
